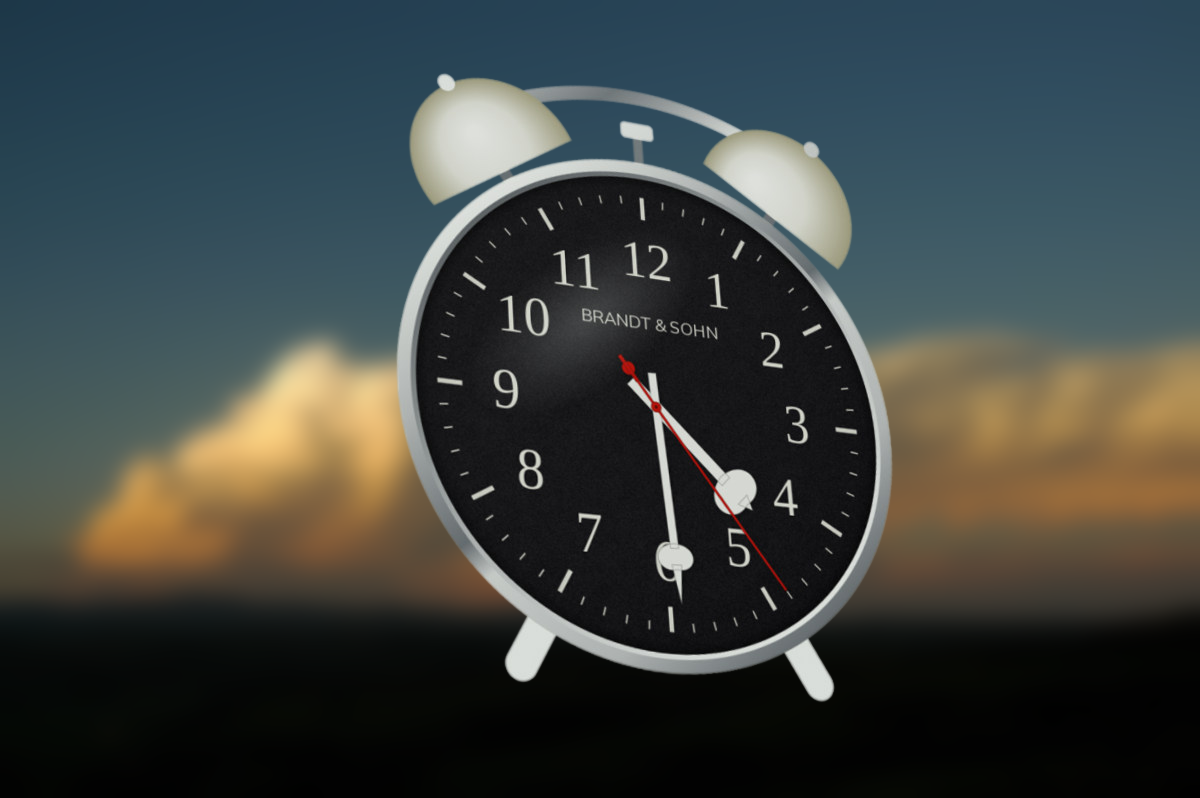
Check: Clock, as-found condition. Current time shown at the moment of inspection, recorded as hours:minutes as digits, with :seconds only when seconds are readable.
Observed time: 4:29:24
